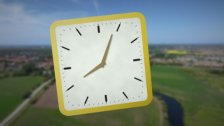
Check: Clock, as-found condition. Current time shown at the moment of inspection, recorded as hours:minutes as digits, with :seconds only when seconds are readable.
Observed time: 8:04
